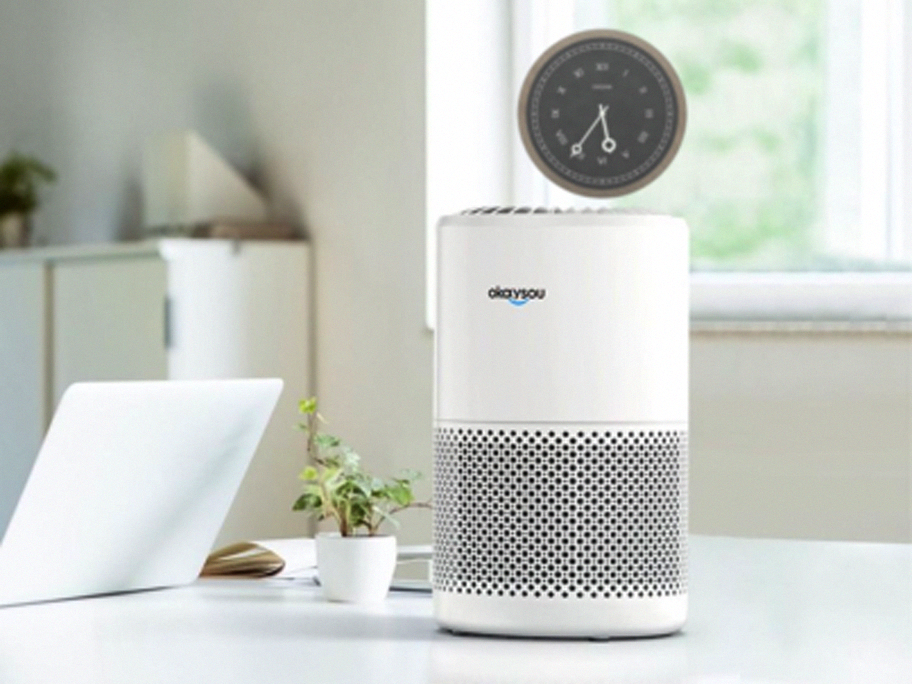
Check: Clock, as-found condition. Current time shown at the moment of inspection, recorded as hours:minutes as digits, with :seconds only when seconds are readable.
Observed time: 5:36
